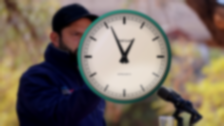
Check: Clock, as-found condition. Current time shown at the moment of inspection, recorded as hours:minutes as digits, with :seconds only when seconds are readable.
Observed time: 12:56
